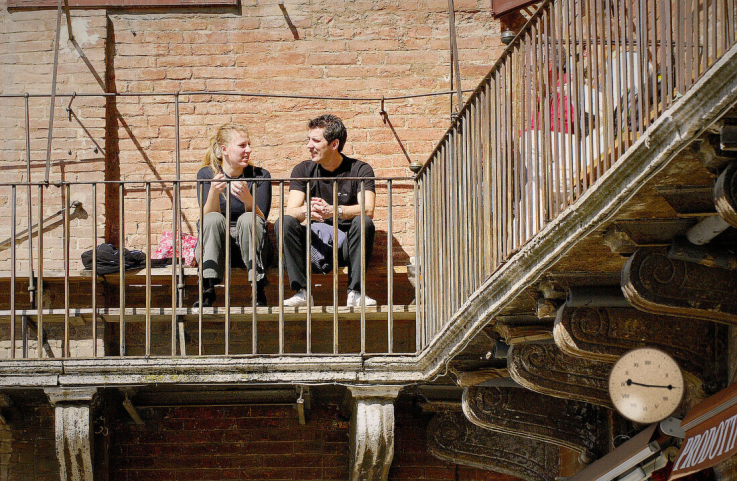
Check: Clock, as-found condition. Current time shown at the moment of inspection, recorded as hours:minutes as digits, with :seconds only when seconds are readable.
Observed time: 9:15
